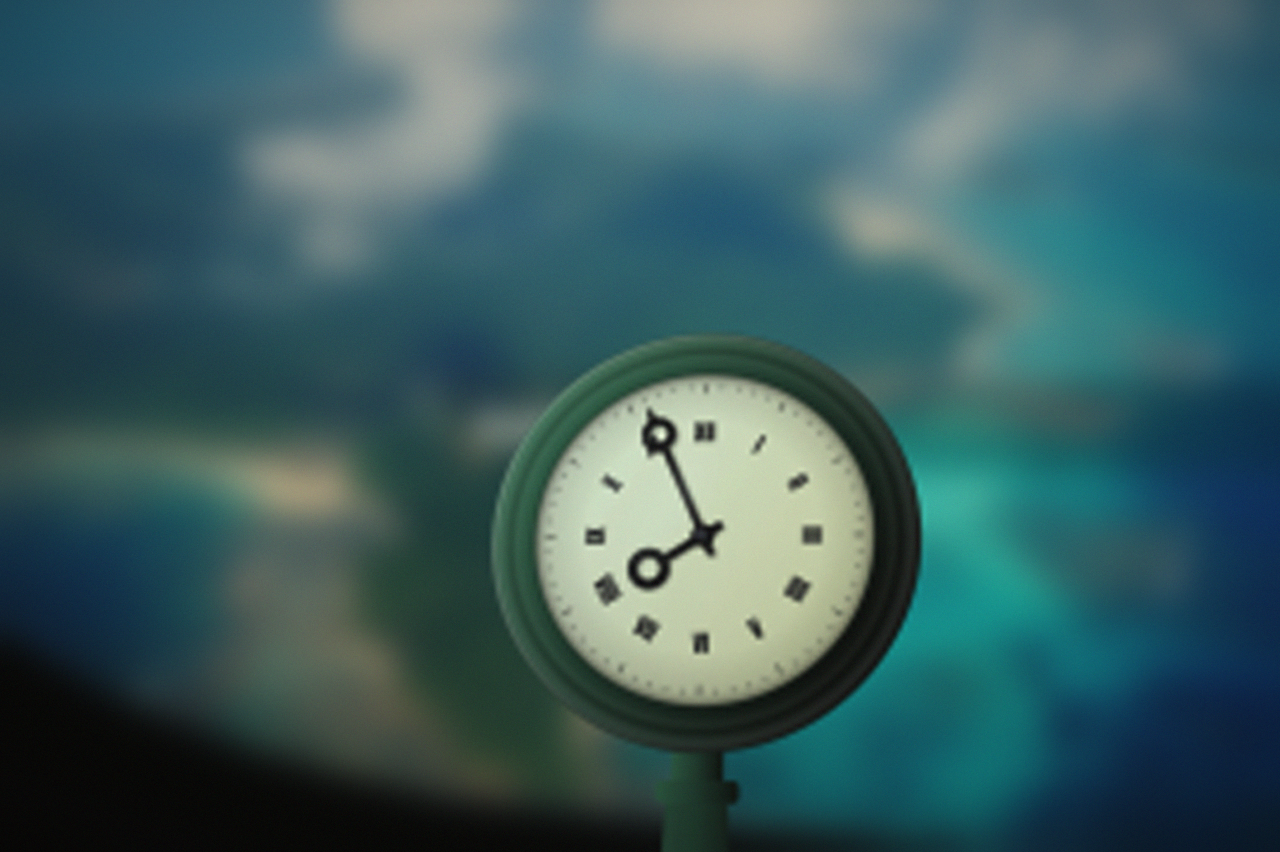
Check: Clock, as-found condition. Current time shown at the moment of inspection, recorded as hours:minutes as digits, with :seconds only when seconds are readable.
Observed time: 7:56
